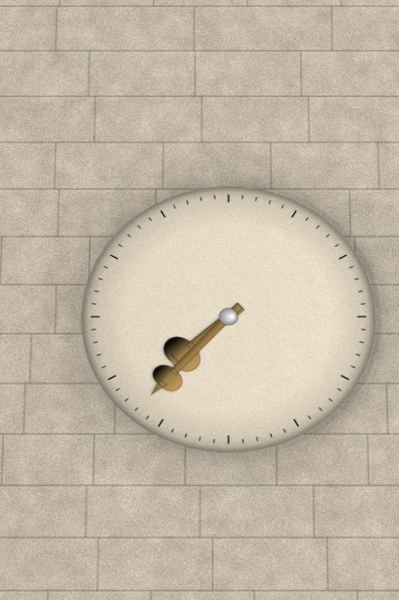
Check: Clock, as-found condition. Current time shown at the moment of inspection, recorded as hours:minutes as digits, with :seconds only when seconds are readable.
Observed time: 7:37
